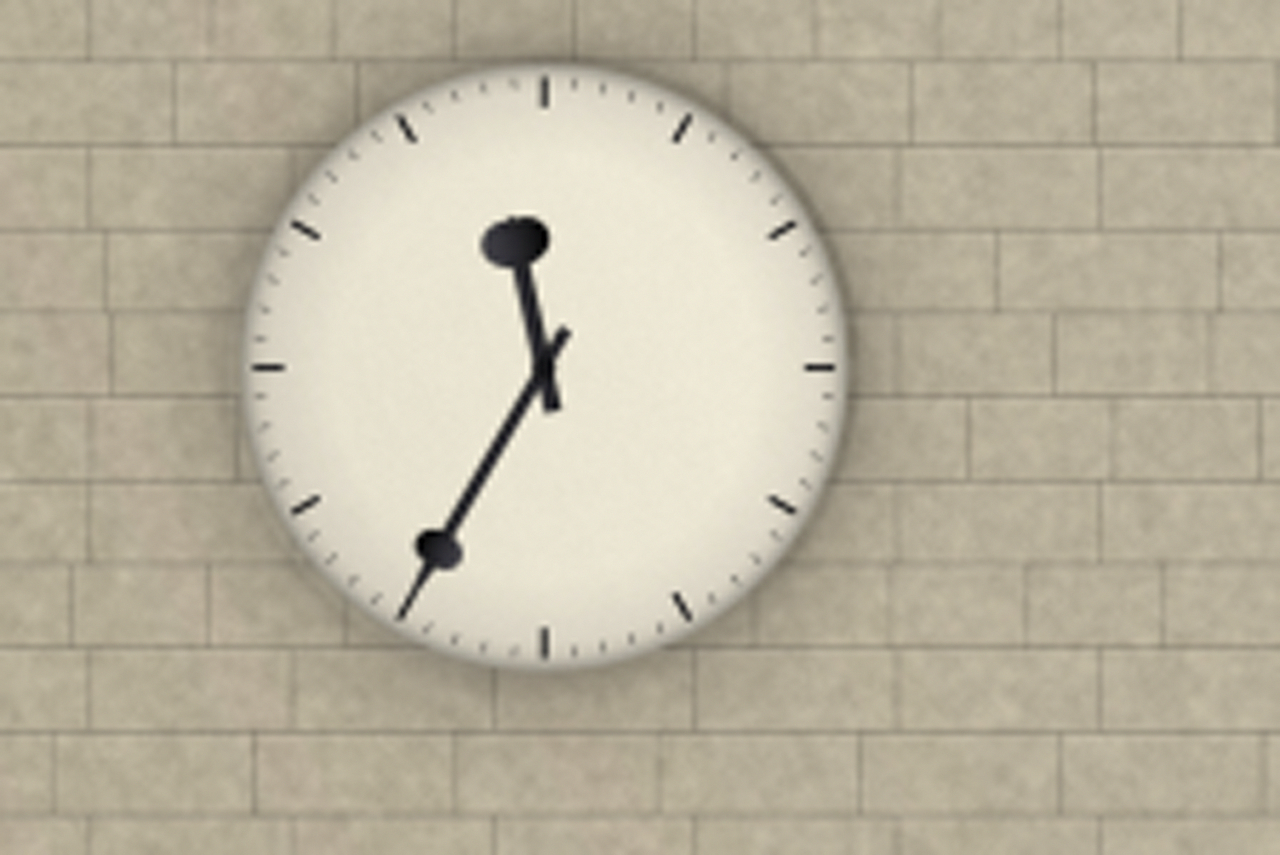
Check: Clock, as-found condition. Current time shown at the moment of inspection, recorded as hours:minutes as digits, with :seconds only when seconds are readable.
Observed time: 11:35
